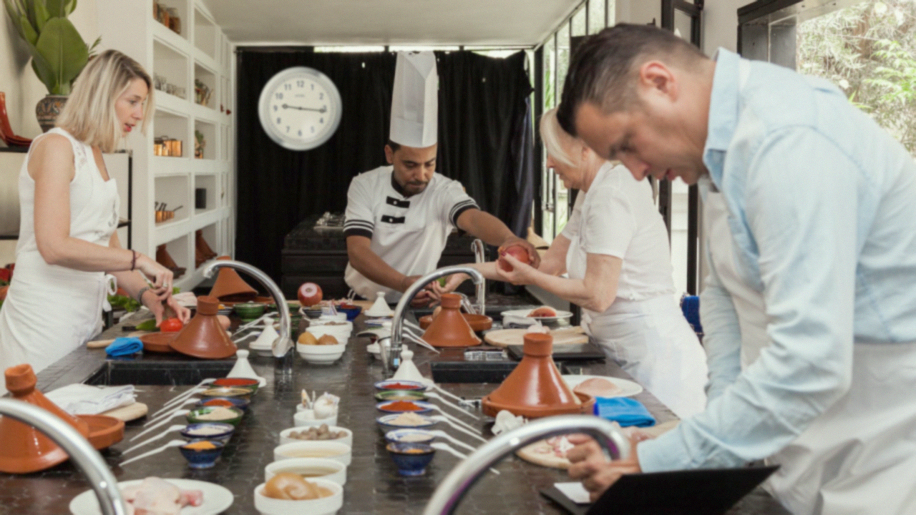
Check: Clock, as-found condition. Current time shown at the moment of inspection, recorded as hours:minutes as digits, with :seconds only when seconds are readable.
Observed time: 9:16
